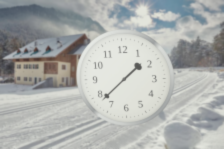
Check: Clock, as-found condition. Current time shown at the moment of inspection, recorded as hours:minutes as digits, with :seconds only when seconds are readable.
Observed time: 1:38
